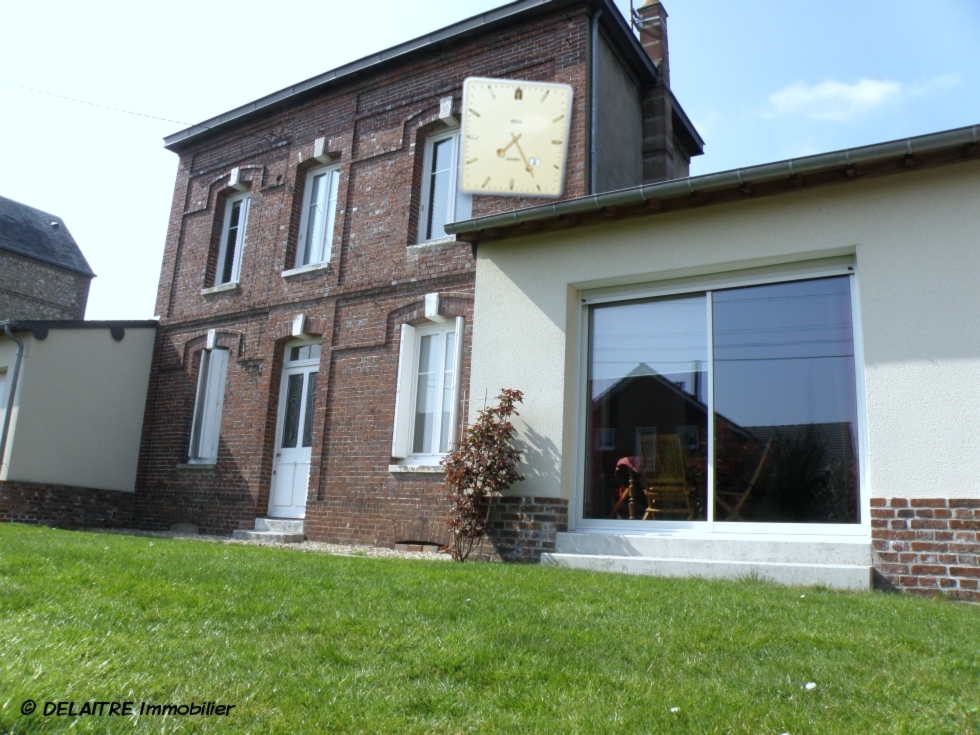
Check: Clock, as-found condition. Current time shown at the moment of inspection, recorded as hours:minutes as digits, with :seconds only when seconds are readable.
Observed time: 7:25
